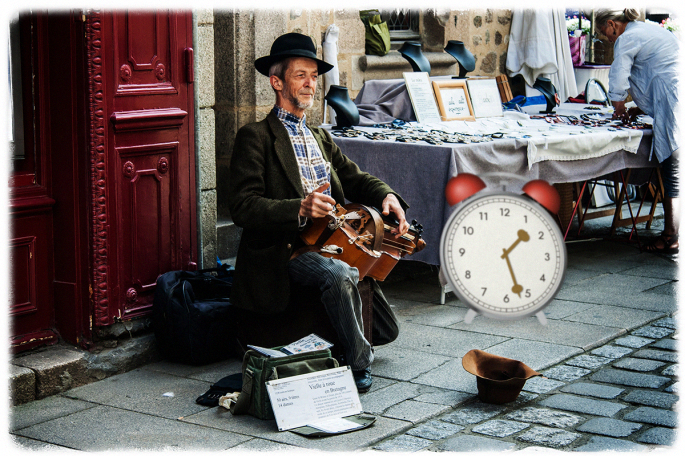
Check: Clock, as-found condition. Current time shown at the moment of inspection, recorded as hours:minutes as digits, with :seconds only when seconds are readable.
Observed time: 1:27
